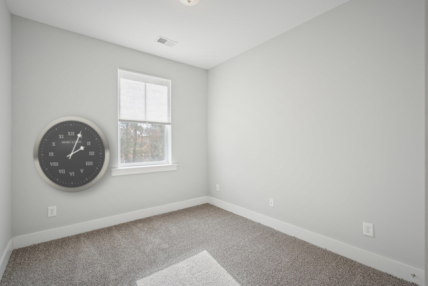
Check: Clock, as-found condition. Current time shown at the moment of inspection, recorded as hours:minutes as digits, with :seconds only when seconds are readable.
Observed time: 2:04
